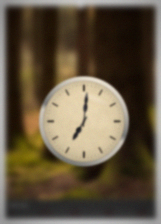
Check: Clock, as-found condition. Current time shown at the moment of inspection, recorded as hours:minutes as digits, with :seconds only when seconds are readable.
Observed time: 7:01
